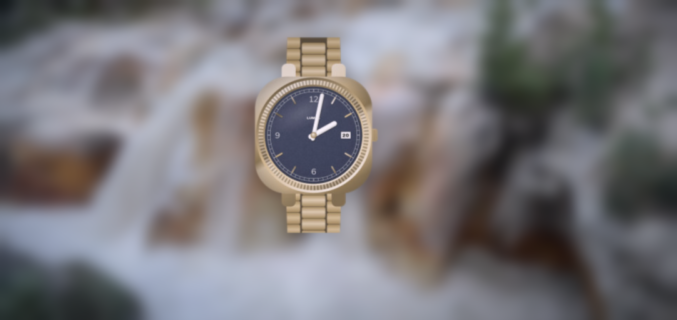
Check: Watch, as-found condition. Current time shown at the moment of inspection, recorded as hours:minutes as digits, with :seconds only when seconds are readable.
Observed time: 2:02
